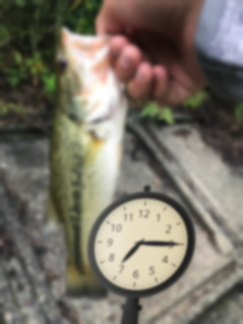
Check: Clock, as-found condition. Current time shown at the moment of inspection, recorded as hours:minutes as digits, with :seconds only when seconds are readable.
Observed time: 7:15
